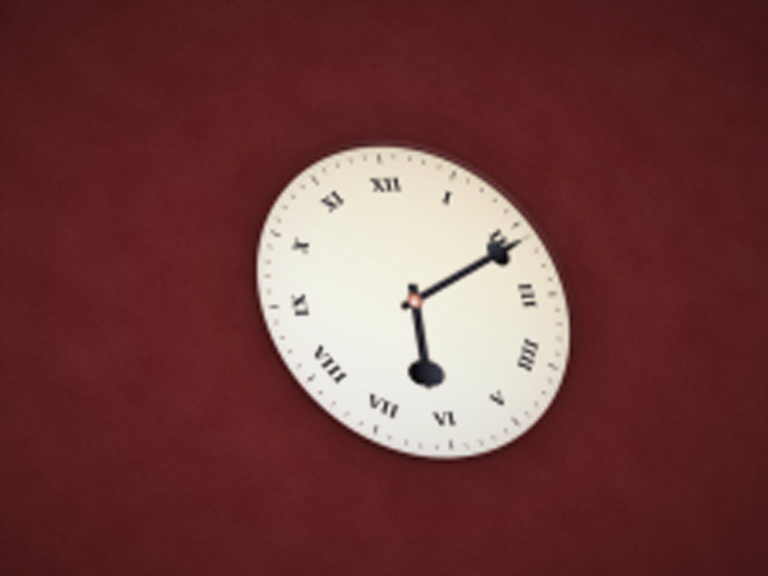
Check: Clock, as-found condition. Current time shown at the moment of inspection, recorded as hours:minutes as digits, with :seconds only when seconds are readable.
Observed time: 6:11
